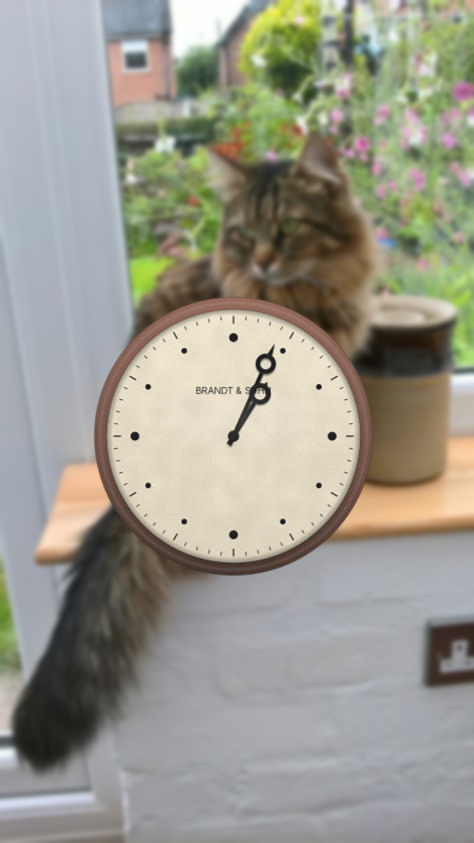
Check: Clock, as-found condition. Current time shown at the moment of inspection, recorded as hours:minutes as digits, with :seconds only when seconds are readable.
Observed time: 1:04
